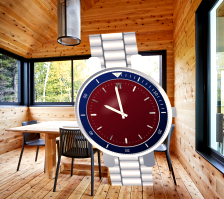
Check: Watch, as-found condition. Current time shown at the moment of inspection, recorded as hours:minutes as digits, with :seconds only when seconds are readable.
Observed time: 9:59
